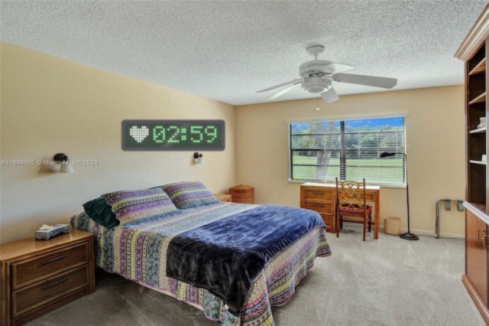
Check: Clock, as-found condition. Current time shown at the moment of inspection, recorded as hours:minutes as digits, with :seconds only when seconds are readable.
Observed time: 2:59
